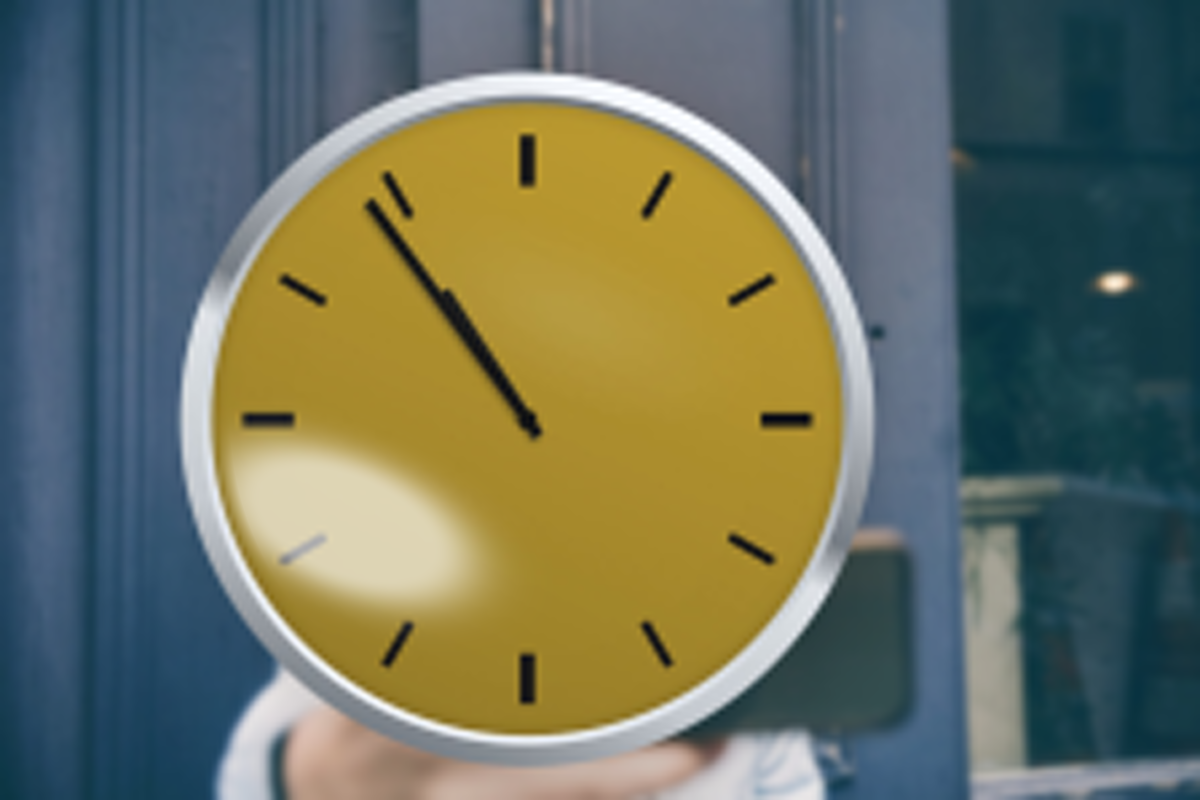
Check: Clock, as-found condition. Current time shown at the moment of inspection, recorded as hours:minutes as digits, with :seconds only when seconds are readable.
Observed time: 10:54
